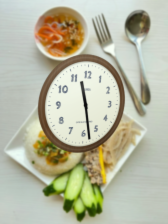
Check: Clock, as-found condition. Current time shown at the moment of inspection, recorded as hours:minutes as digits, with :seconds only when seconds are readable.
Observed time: 11:28
